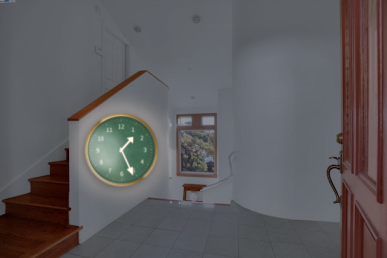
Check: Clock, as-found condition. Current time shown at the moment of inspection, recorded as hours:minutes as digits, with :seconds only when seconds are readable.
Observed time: 1:26
